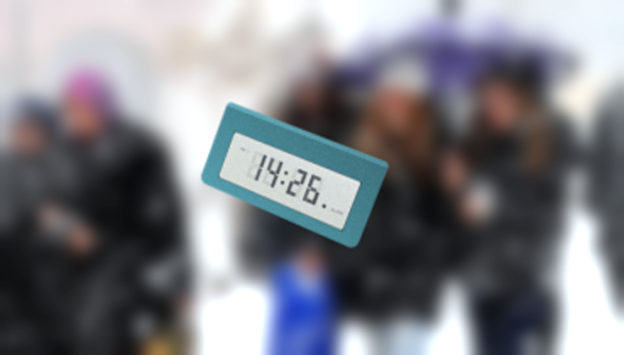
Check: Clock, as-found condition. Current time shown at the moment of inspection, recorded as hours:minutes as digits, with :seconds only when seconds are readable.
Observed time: 14:26
